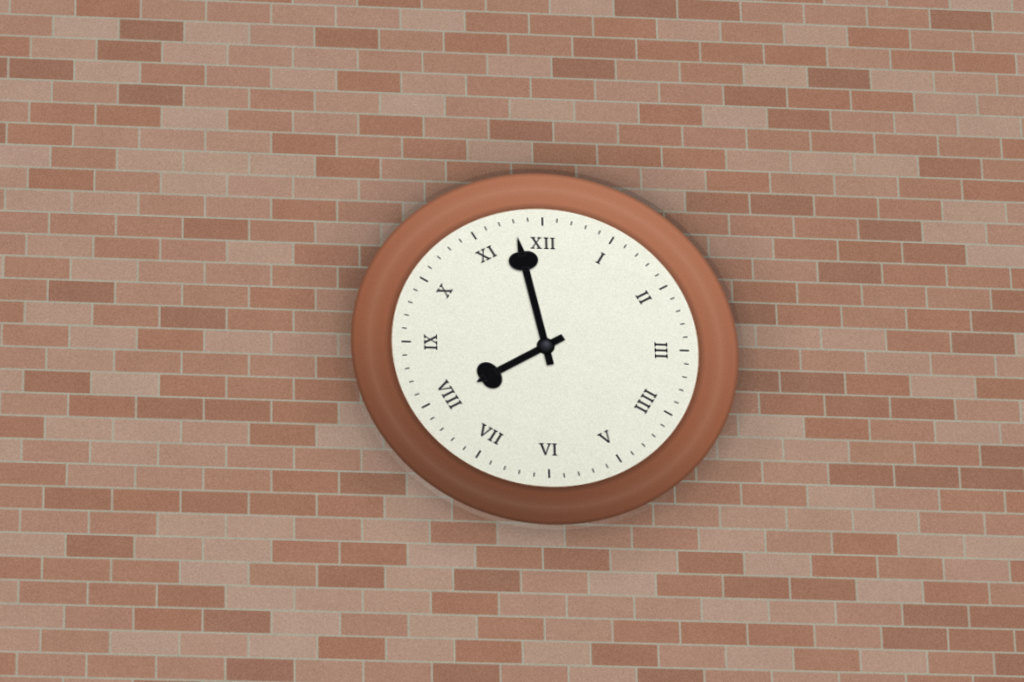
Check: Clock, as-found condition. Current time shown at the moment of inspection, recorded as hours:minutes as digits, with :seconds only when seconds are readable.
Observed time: 7:58
